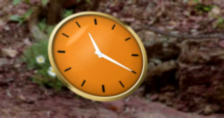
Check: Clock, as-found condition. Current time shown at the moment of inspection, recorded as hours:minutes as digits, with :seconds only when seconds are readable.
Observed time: 11:20
